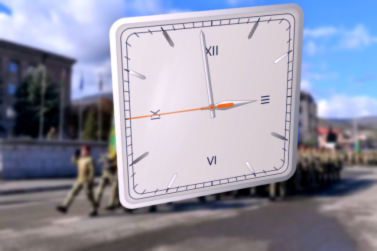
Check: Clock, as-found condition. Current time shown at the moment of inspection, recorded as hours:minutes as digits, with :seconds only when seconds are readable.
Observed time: 2:58:45
